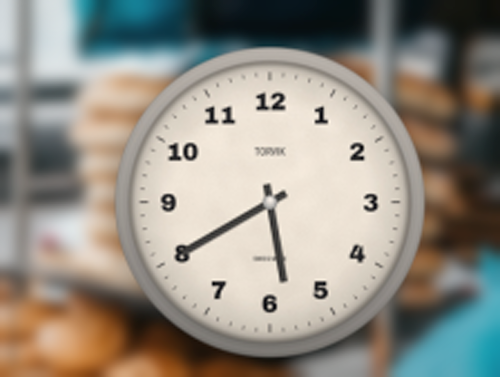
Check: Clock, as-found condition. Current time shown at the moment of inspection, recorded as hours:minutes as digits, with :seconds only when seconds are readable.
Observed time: 5:40
